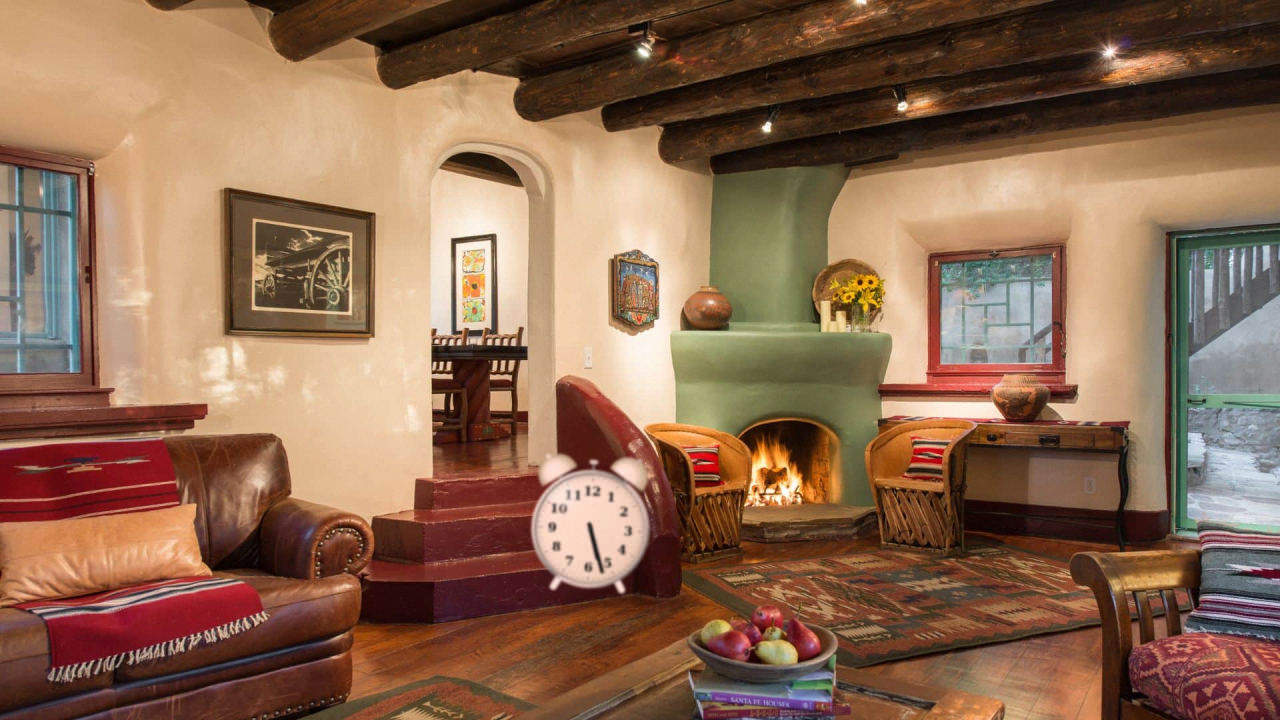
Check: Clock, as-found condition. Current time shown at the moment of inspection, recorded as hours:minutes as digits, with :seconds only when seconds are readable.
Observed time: 5:27
